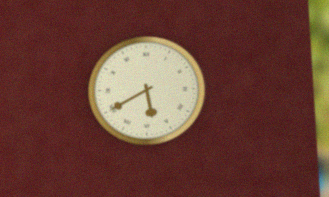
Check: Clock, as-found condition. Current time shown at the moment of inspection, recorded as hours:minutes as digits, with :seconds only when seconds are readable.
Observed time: 5:40
